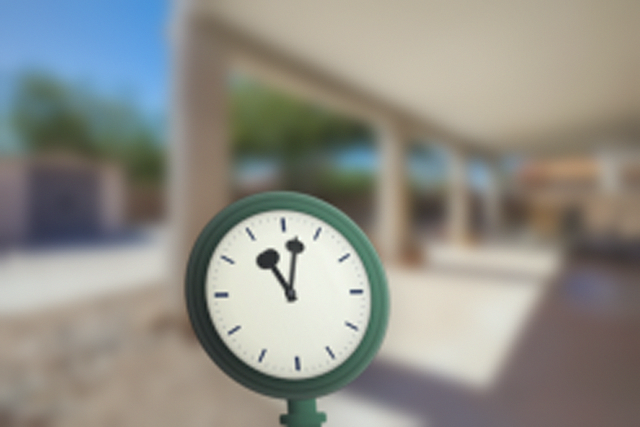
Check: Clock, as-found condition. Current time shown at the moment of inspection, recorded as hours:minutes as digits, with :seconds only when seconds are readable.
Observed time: 11:02
